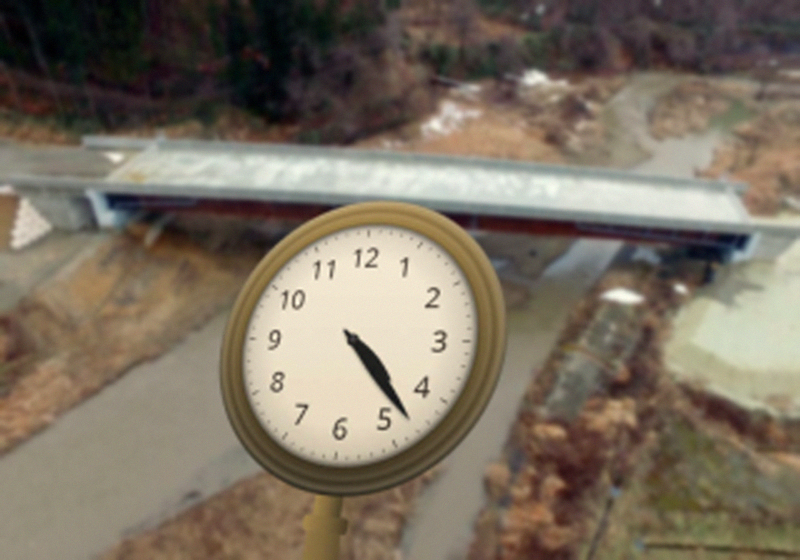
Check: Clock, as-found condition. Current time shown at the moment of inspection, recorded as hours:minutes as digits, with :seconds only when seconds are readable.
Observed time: 4:23
